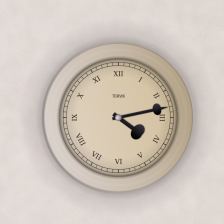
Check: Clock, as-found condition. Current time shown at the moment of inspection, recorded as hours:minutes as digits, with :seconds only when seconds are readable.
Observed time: 4:13
